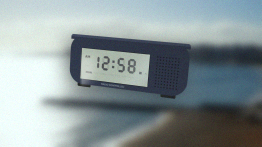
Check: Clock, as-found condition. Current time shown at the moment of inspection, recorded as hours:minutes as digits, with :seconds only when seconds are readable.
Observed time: 12:58
